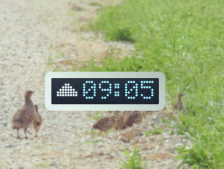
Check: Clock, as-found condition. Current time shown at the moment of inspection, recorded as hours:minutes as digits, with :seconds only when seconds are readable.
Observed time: 9:05
